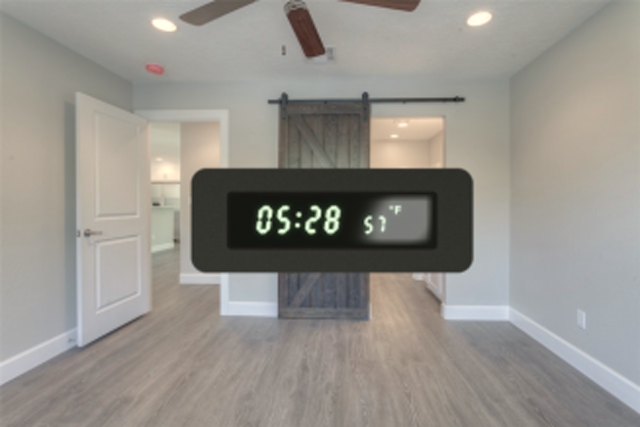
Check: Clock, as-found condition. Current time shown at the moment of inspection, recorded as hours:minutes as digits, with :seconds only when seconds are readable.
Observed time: 5:28
